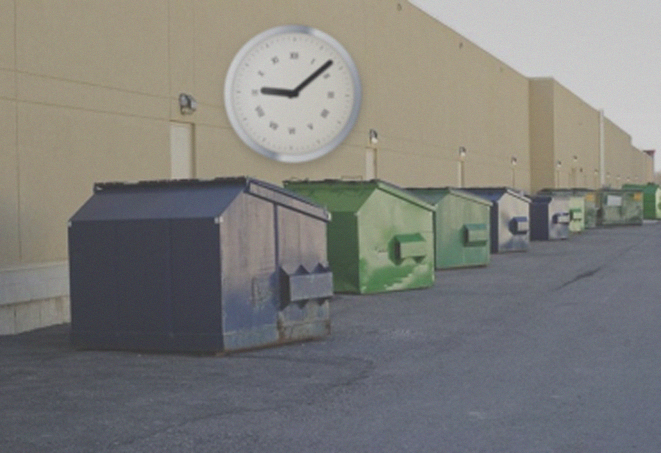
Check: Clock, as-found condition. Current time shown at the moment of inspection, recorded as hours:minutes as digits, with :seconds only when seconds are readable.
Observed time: 9:08
